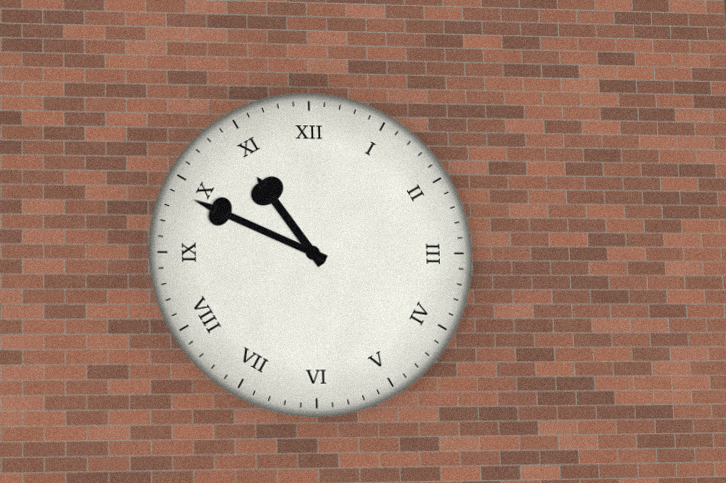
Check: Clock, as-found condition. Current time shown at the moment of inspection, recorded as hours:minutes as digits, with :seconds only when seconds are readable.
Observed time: 10:49
